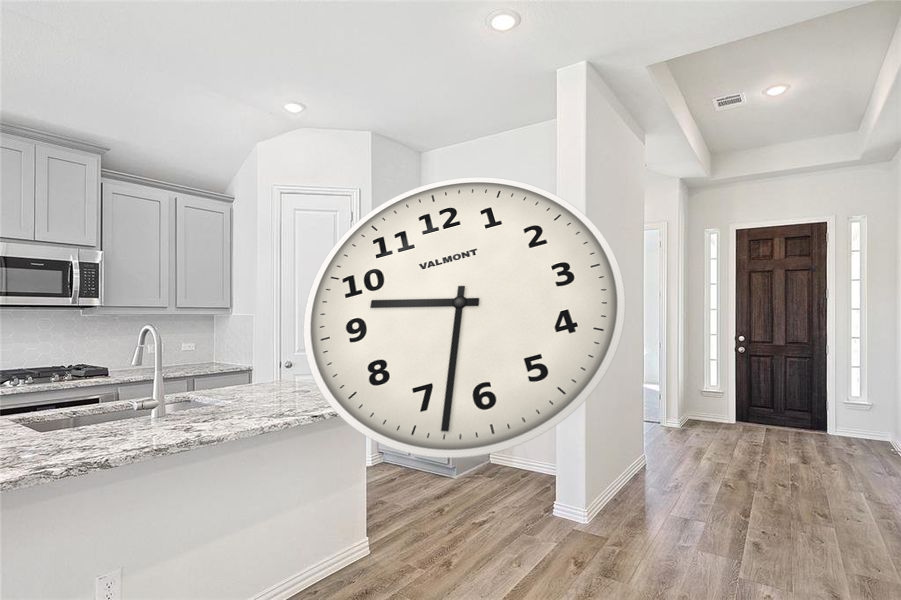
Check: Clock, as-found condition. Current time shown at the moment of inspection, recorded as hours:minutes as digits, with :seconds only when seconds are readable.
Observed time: 9:33
